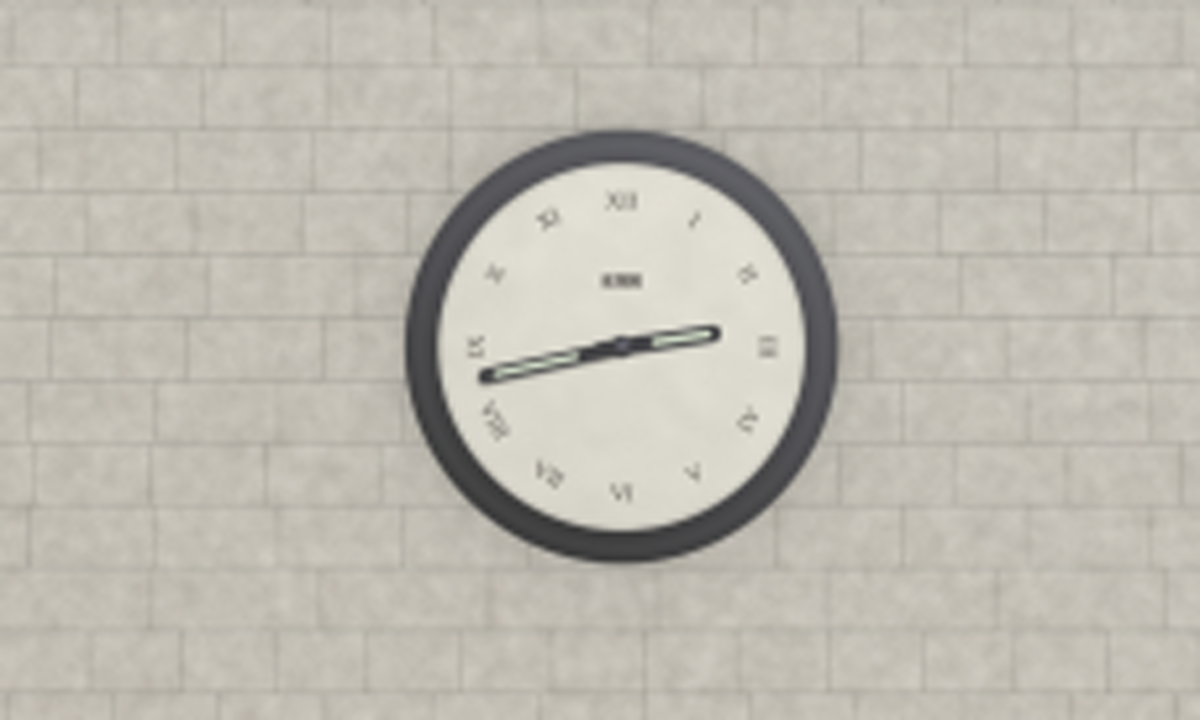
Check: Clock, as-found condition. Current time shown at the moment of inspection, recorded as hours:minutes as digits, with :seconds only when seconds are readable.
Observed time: 2:43
